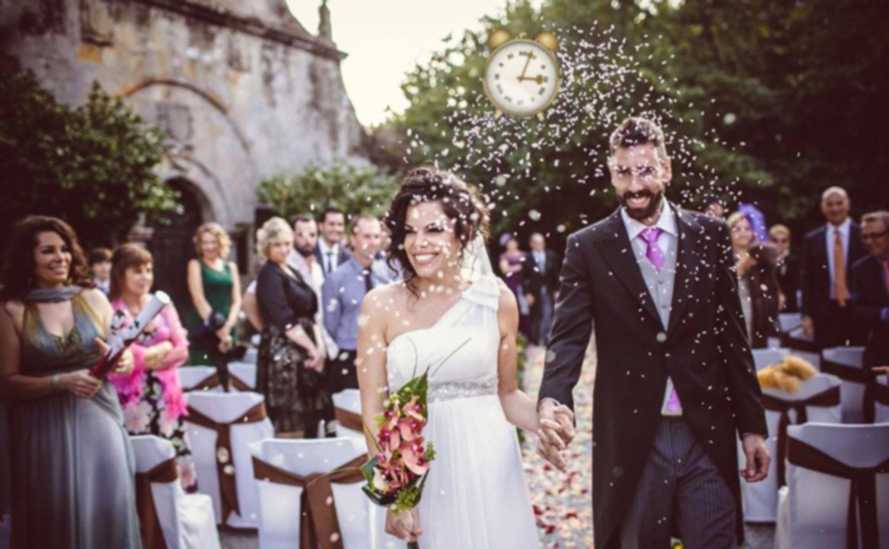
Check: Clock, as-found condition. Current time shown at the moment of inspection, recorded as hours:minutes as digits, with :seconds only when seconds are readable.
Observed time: 3:03
